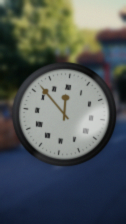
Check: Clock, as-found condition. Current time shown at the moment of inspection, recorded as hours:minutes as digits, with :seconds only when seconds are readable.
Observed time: 11:52
